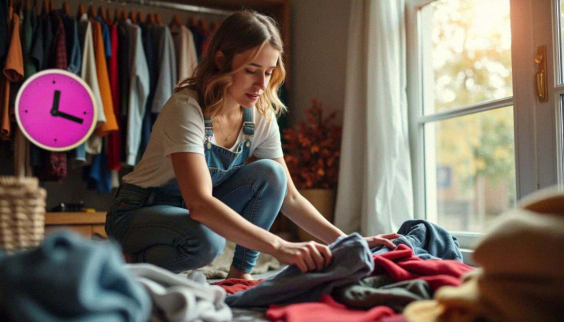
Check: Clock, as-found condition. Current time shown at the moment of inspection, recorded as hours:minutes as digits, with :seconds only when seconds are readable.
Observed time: 12:18
